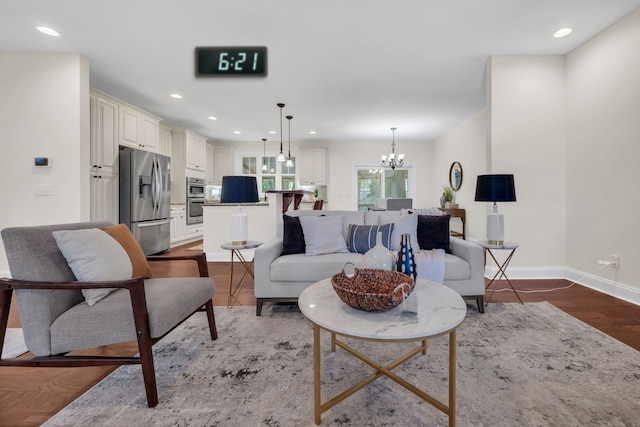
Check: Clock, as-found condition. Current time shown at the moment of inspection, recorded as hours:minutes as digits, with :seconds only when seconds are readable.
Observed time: 6:21
